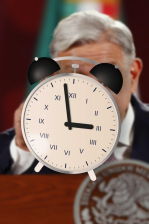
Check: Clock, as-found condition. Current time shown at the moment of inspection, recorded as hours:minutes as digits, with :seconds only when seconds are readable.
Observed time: 2:58
